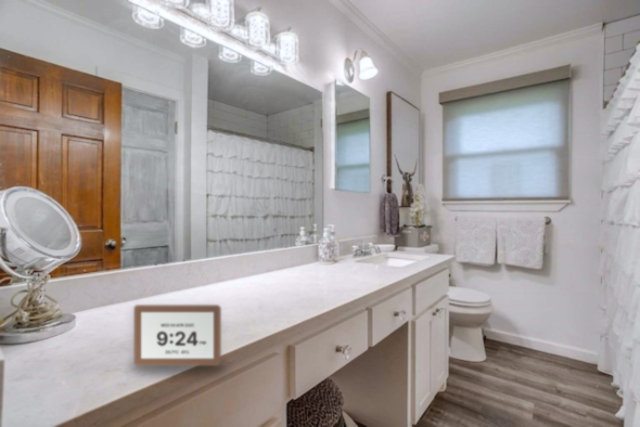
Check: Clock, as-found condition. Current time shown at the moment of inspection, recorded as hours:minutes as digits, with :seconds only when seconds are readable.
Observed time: 9:24
